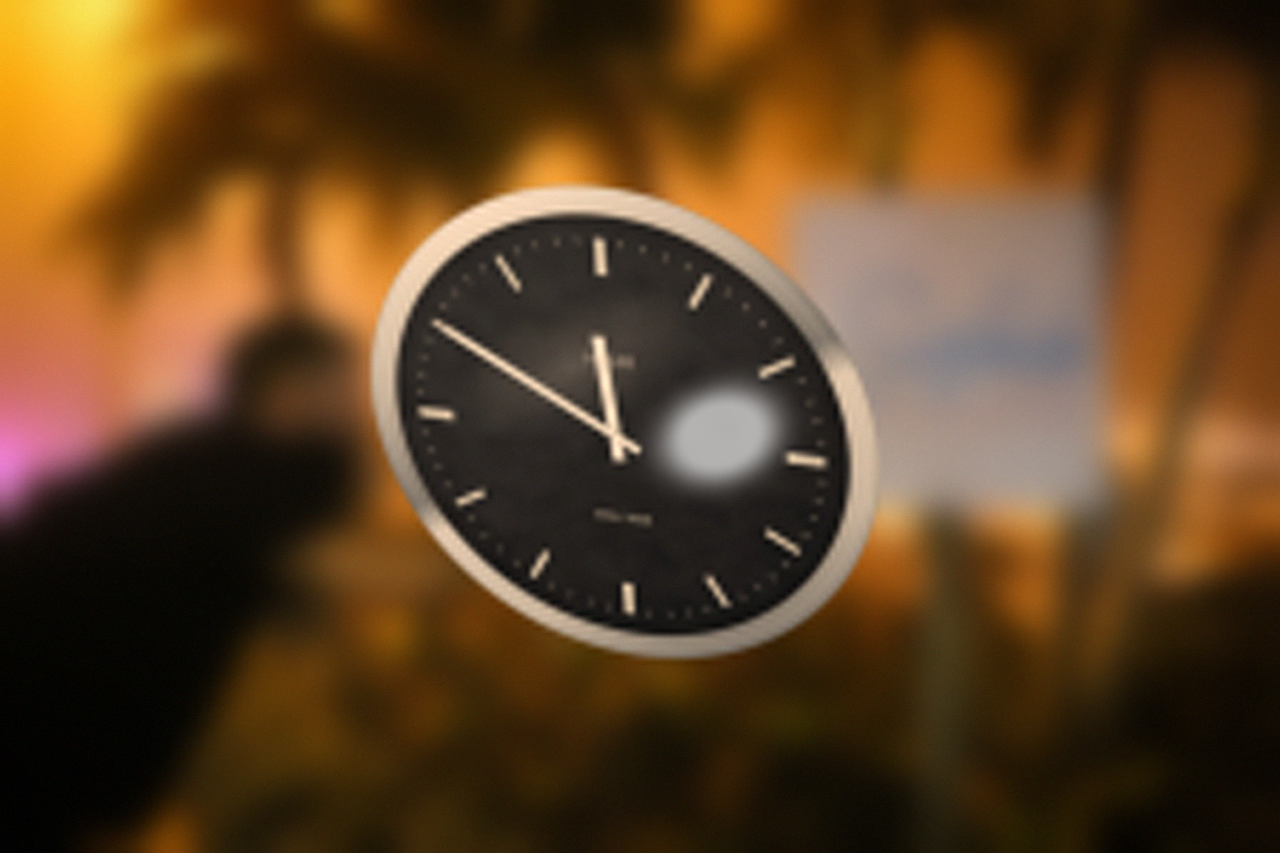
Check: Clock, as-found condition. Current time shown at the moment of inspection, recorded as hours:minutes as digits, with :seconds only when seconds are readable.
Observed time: 11:50
